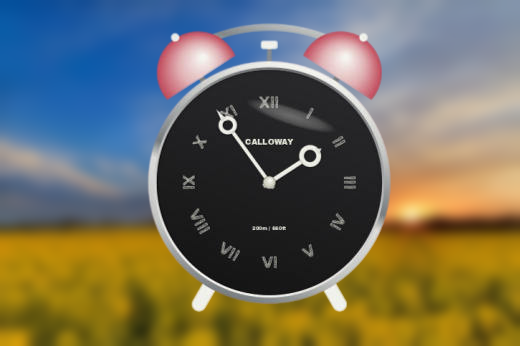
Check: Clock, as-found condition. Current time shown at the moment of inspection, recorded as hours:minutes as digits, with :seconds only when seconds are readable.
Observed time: 1:54
